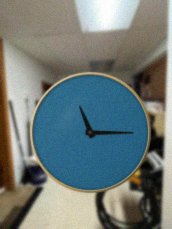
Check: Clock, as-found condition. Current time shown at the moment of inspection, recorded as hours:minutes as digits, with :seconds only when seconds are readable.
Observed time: 11:15
